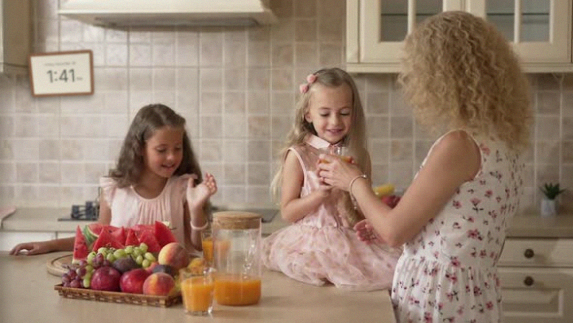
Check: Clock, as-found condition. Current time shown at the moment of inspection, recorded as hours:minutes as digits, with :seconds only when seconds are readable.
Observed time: 1:41
